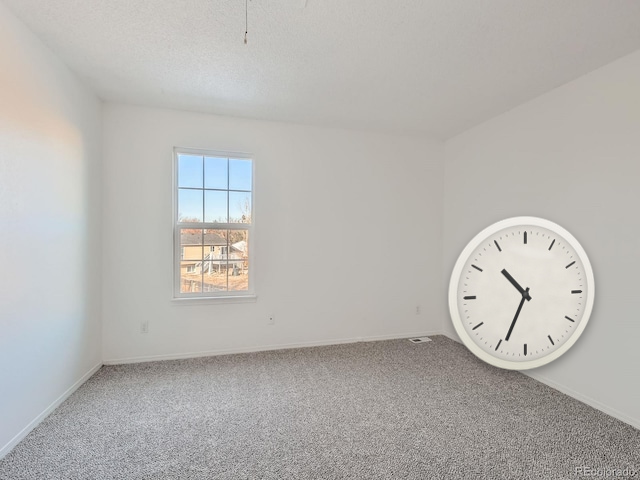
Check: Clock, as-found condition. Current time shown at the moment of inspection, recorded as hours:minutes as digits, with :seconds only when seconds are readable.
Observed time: 10:34
